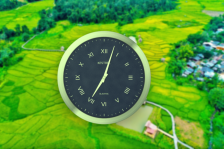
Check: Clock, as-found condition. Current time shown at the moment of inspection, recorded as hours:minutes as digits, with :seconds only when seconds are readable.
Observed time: 7:03
